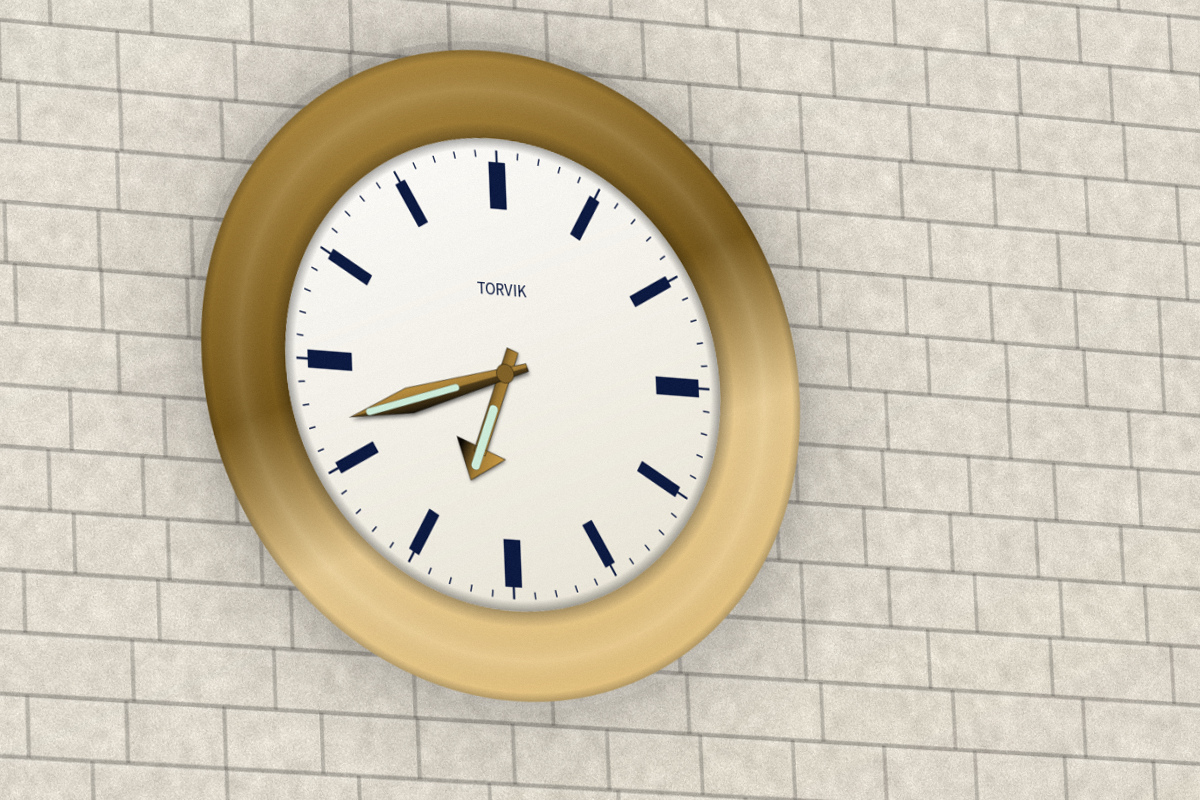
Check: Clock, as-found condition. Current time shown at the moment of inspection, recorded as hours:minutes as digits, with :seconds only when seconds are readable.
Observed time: 6:42
